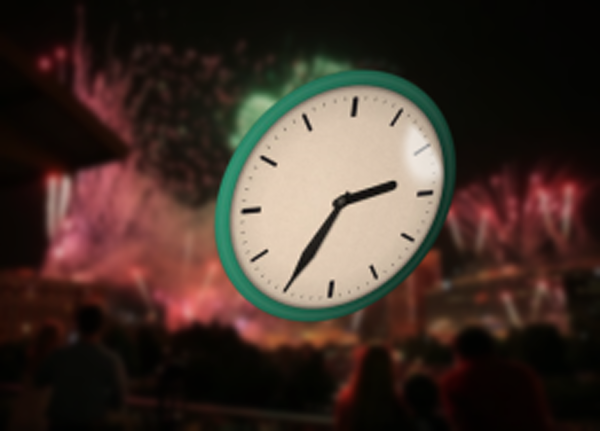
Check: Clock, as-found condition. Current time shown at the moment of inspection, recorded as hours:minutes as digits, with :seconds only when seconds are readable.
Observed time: 2:35
